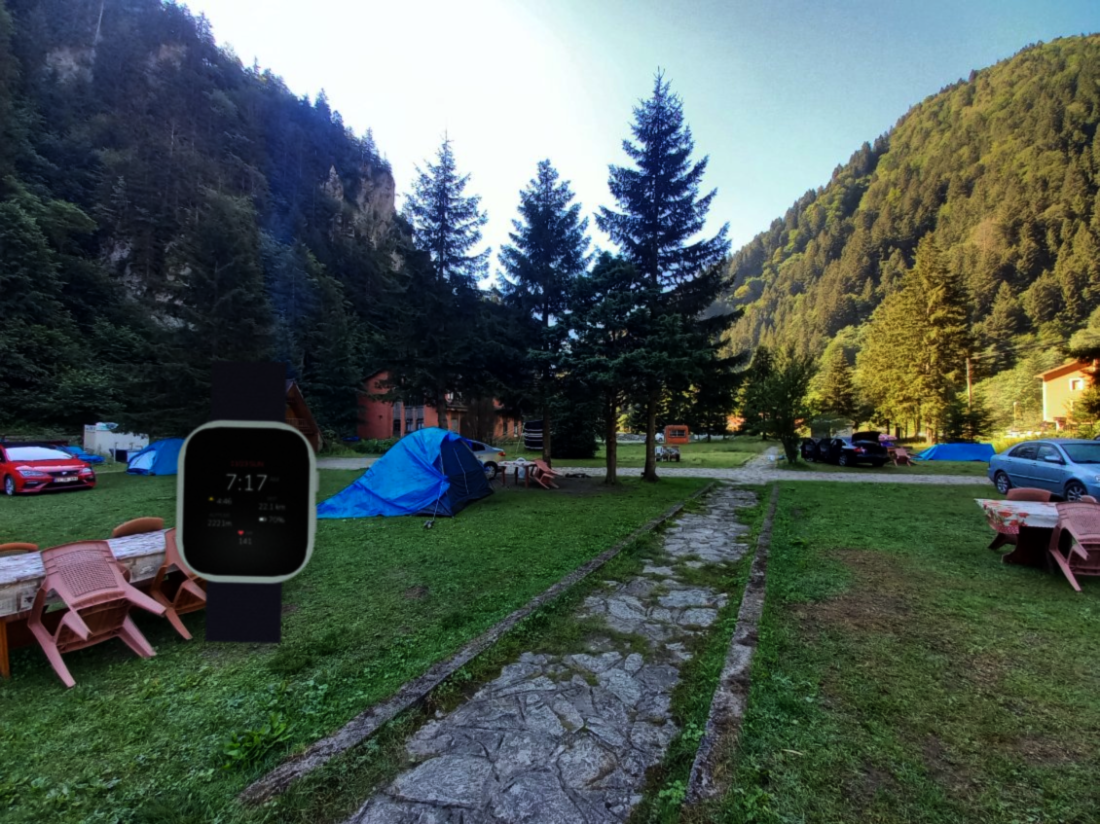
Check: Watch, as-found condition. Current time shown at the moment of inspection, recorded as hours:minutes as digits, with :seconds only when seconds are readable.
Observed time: 7:17
